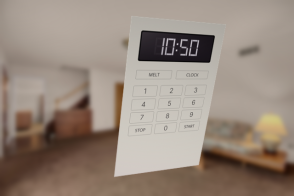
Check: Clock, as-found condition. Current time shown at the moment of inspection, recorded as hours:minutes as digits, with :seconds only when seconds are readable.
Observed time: 10:50
